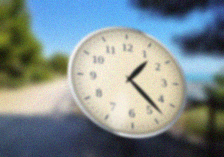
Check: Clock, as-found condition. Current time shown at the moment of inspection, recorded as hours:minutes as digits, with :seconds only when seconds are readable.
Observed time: 1:23
